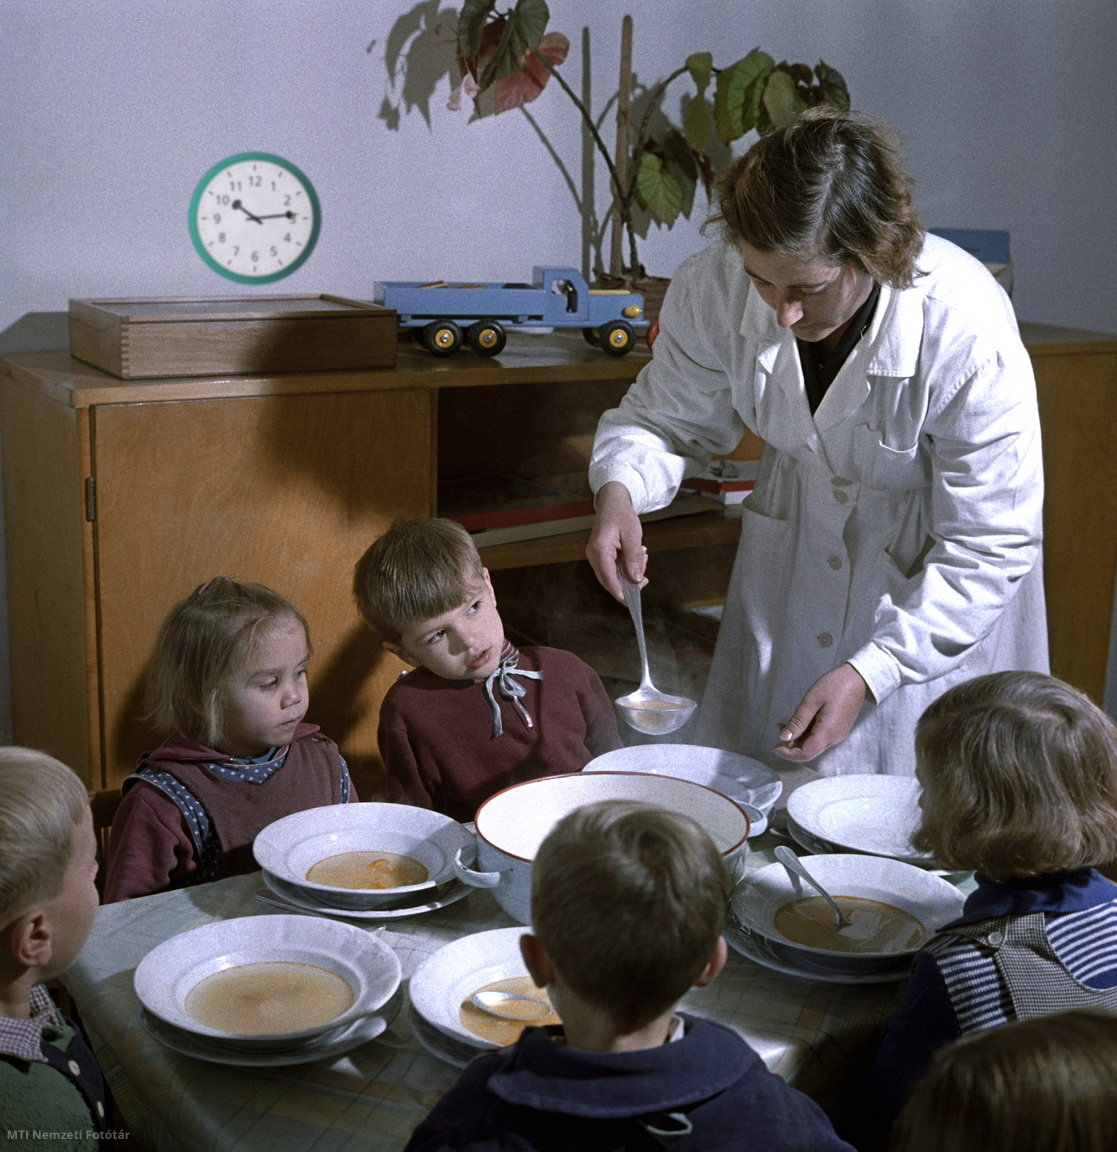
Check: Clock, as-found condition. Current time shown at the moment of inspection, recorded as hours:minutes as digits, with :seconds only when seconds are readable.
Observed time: 10:14
